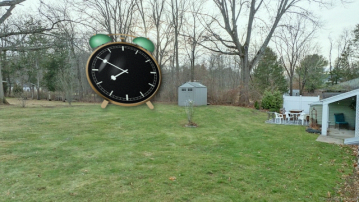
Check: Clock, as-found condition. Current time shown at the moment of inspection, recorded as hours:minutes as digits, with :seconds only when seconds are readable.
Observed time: 7:50
